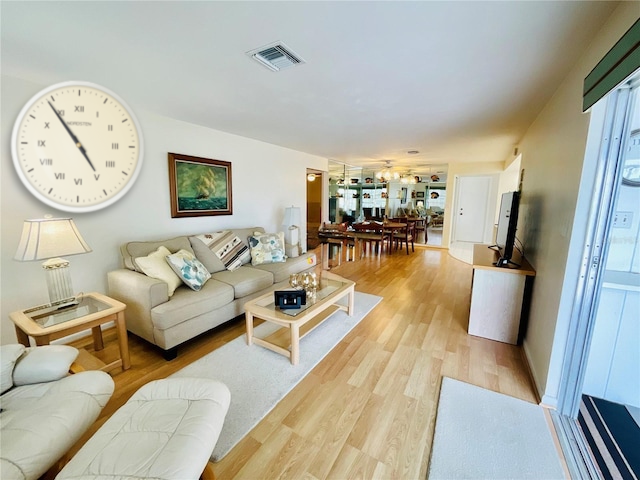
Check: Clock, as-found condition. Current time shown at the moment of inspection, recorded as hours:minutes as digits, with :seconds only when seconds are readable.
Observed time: 4:54
